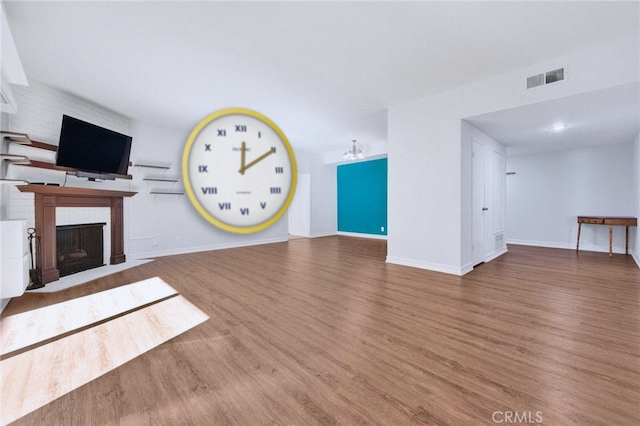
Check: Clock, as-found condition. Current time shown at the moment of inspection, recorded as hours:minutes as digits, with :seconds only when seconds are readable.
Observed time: 12:10
